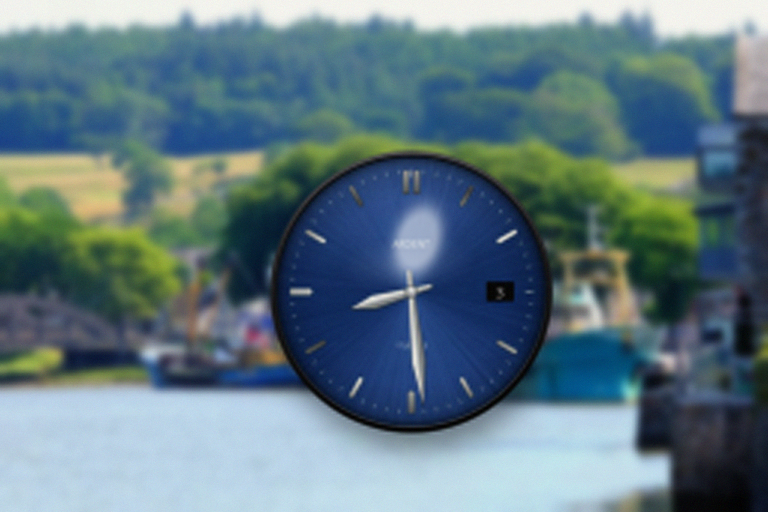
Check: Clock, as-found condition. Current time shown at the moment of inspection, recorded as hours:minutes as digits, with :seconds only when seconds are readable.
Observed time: 8:29
